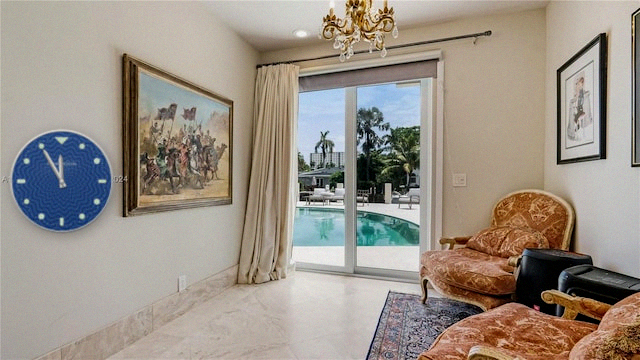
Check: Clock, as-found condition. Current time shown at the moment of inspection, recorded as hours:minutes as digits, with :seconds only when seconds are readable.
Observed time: 11:55
